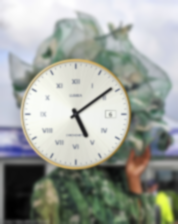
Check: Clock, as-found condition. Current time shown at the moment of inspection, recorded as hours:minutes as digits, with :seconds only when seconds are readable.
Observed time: 5:09
